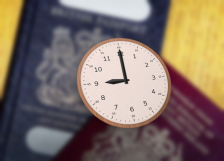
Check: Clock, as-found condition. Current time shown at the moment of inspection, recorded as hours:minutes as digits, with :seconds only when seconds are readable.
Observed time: 9:00
